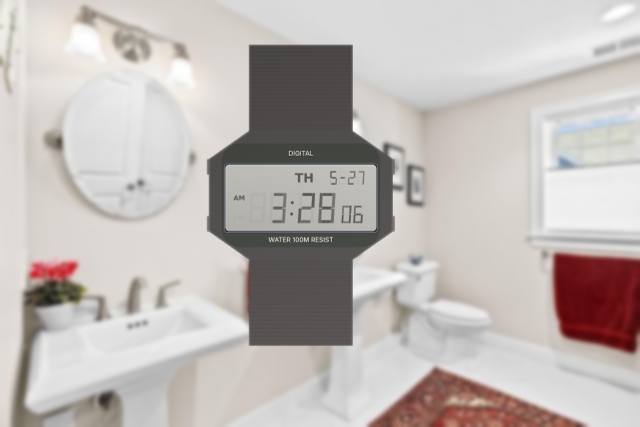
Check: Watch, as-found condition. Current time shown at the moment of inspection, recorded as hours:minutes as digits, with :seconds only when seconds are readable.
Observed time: 3:28:06
